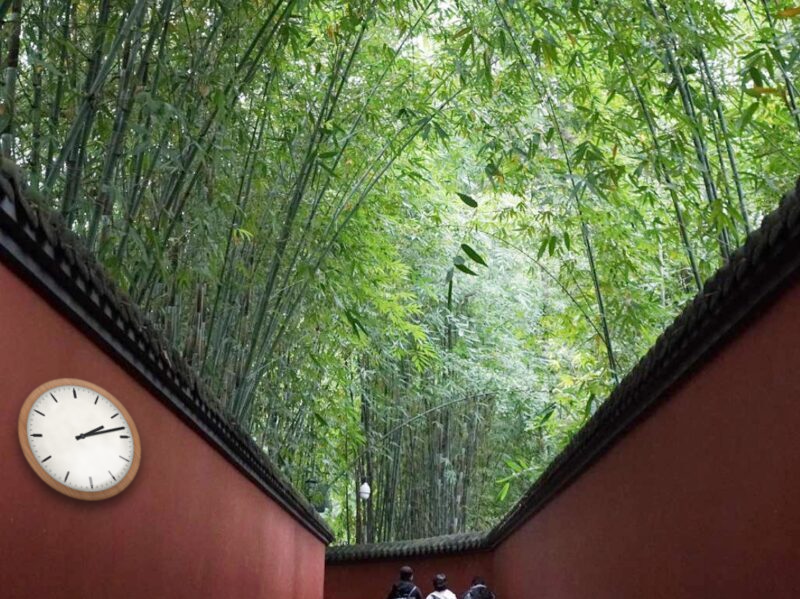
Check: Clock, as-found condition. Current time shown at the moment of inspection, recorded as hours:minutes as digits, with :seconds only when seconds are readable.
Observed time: 2:13
